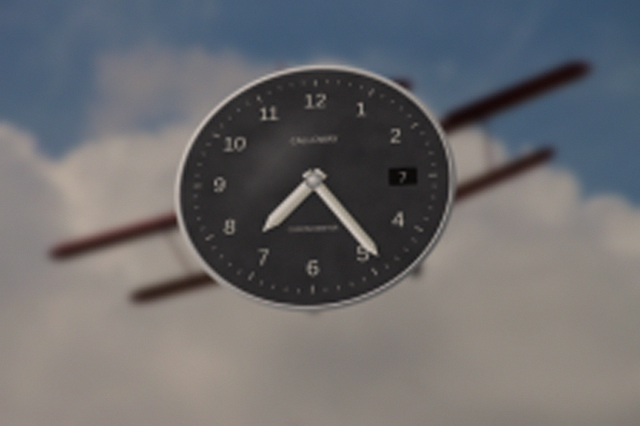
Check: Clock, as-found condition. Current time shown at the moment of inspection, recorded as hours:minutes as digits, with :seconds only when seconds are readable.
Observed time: 7:24
